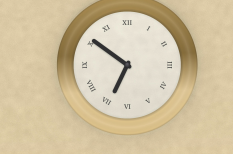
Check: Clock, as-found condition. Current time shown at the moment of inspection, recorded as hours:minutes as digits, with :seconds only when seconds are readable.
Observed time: 6:51
